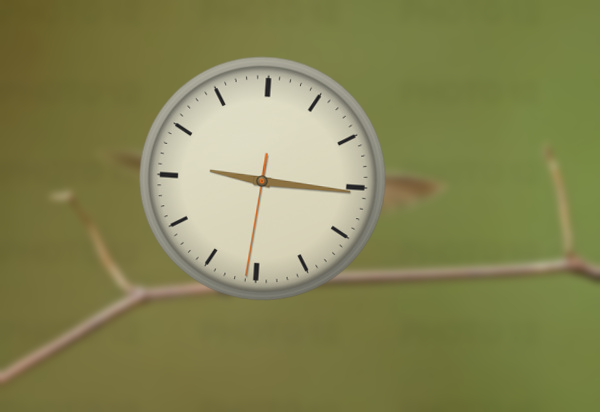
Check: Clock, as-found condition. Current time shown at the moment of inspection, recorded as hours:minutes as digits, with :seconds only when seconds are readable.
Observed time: 9:15:31
